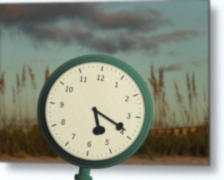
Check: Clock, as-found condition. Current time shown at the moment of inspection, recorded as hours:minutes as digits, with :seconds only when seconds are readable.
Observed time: 5:19
